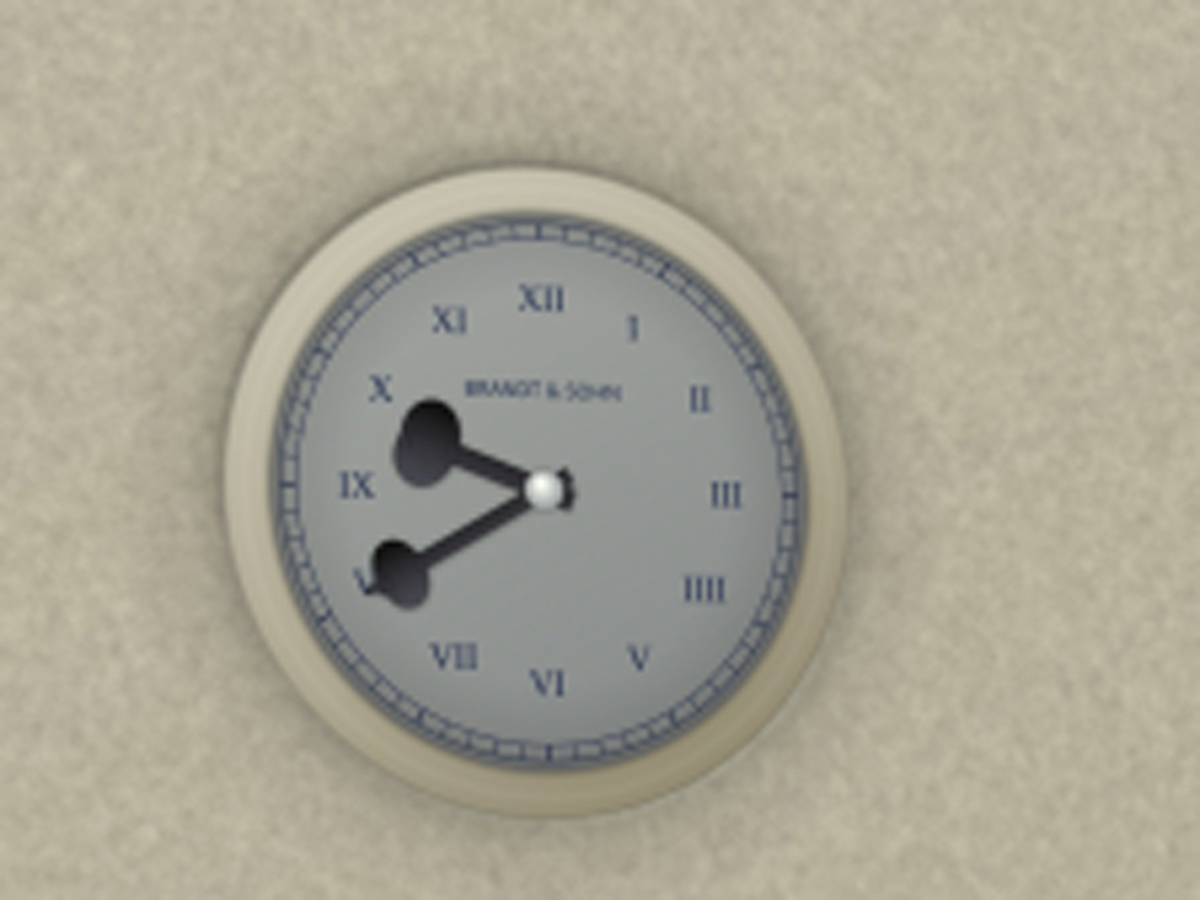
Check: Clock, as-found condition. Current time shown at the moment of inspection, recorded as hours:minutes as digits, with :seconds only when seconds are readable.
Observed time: 9:40
